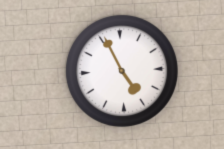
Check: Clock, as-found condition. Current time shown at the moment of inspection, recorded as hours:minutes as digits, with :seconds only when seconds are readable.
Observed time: 4:56
